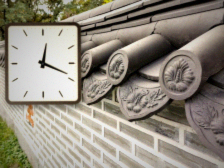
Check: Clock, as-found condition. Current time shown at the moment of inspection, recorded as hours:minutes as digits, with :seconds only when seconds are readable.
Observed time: 12:19
